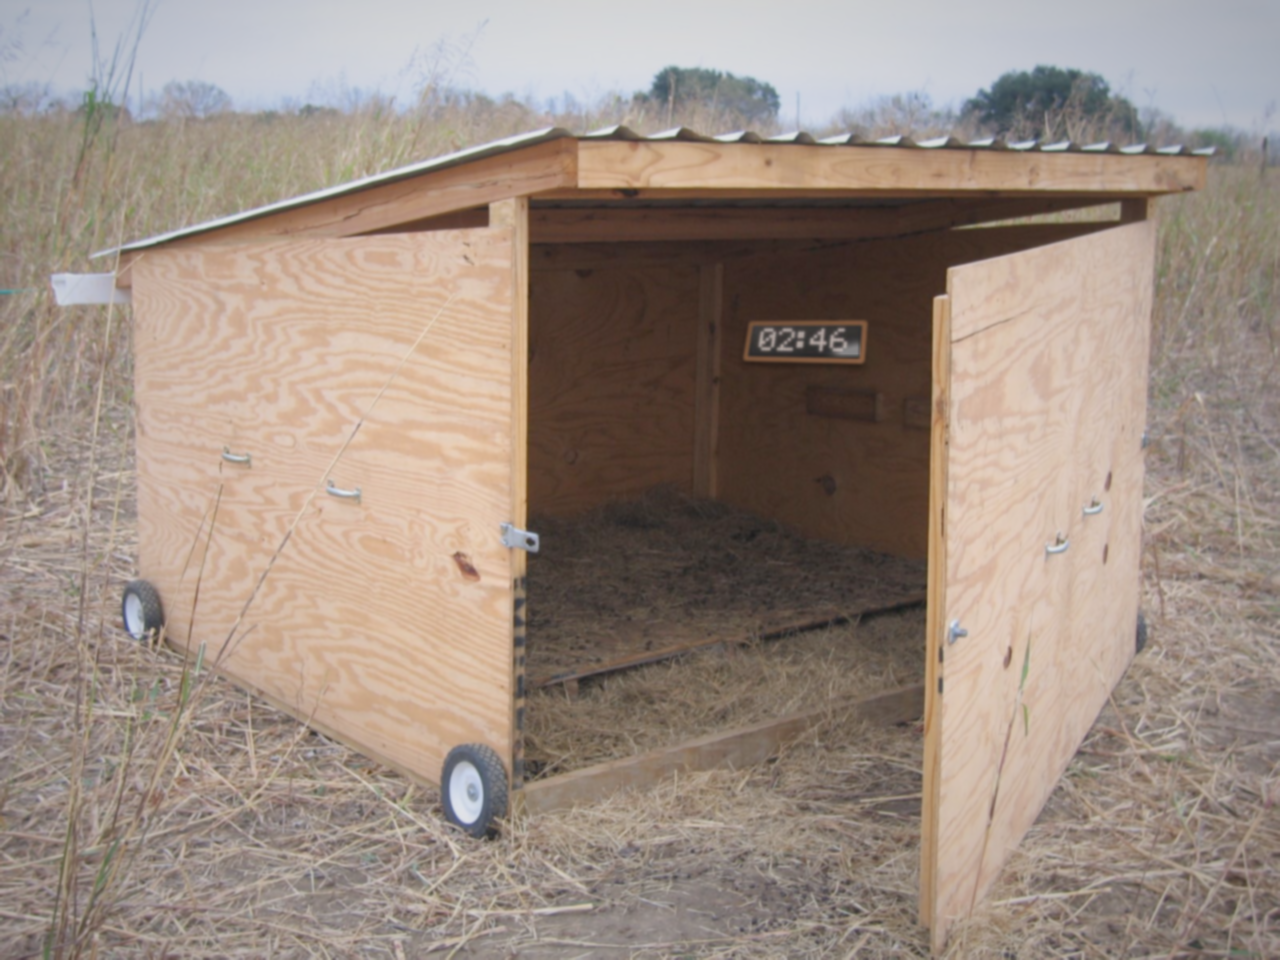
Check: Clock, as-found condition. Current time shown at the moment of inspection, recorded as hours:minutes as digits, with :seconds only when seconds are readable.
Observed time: 2:46
